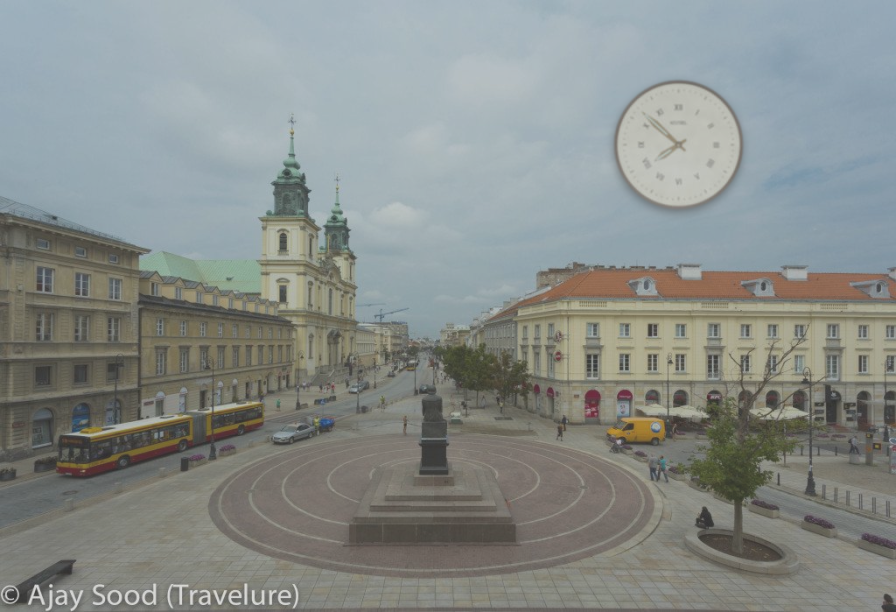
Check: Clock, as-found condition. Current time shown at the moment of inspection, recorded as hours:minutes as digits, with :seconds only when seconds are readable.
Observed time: 7:52
